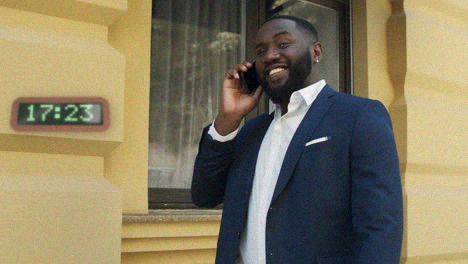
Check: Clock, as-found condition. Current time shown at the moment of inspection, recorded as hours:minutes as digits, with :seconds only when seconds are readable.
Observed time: 17:23
